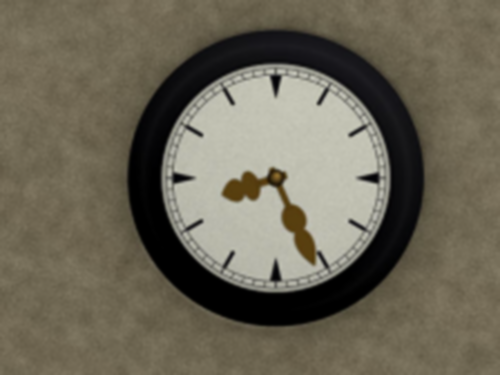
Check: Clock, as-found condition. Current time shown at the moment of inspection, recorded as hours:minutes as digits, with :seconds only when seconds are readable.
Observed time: 8:26
